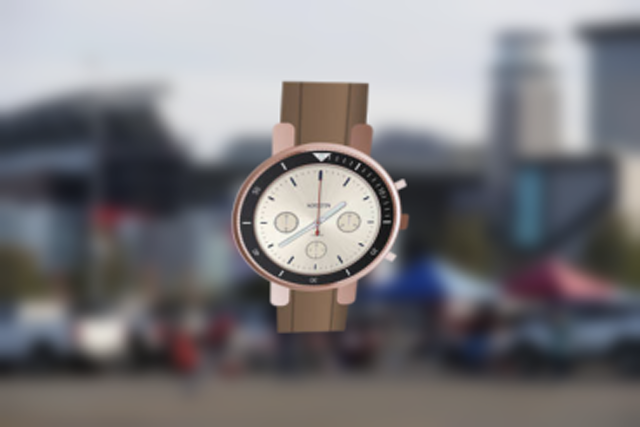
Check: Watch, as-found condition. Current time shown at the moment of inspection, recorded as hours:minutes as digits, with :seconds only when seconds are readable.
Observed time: 1:39
